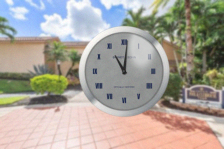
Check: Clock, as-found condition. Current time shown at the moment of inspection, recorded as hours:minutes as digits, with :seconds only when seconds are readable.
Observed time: 11:01
